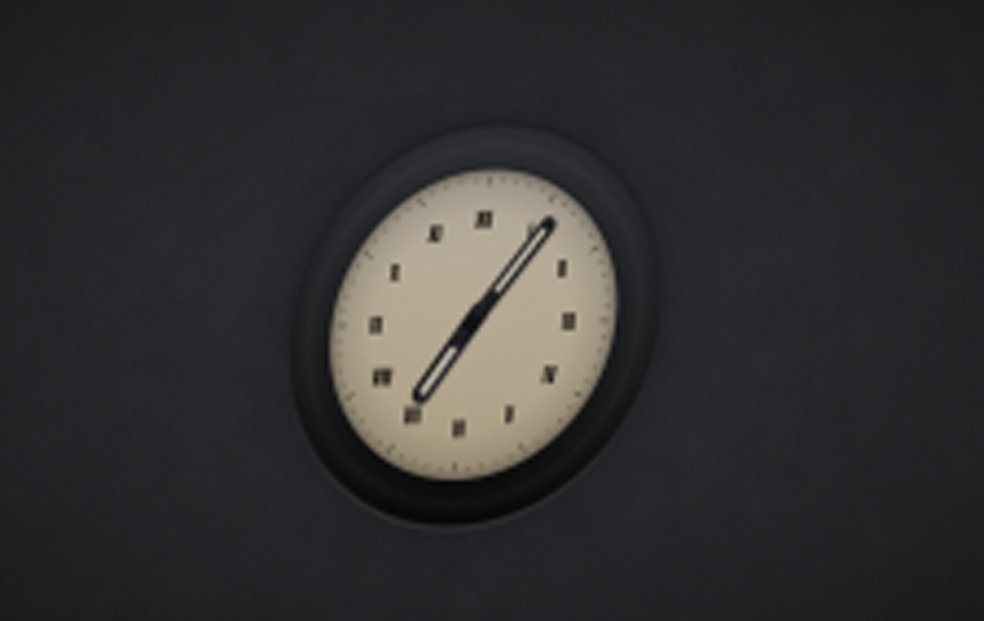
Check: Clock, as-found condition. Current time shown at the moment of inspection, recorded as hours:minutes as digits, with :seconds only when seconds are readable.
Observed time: 7:06
